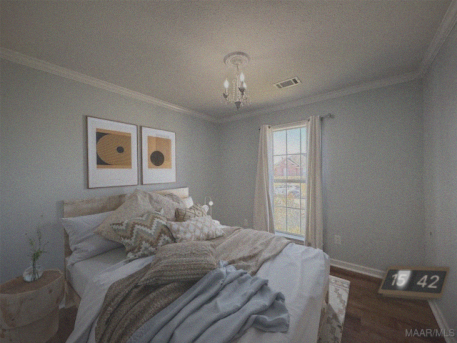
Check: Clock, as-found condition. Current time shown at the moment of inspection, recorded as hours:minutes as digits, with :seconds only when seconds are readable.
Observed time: 15:42
